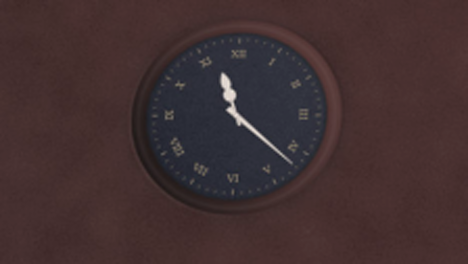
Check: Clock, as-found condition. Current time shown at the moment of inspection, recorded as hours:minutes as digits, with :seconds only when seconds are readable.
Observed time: 11:22
